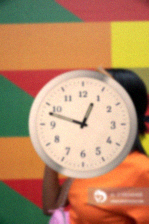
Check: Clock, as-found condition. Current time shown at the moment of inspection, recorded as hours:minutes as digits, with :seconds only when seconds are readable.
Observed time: 12:48
